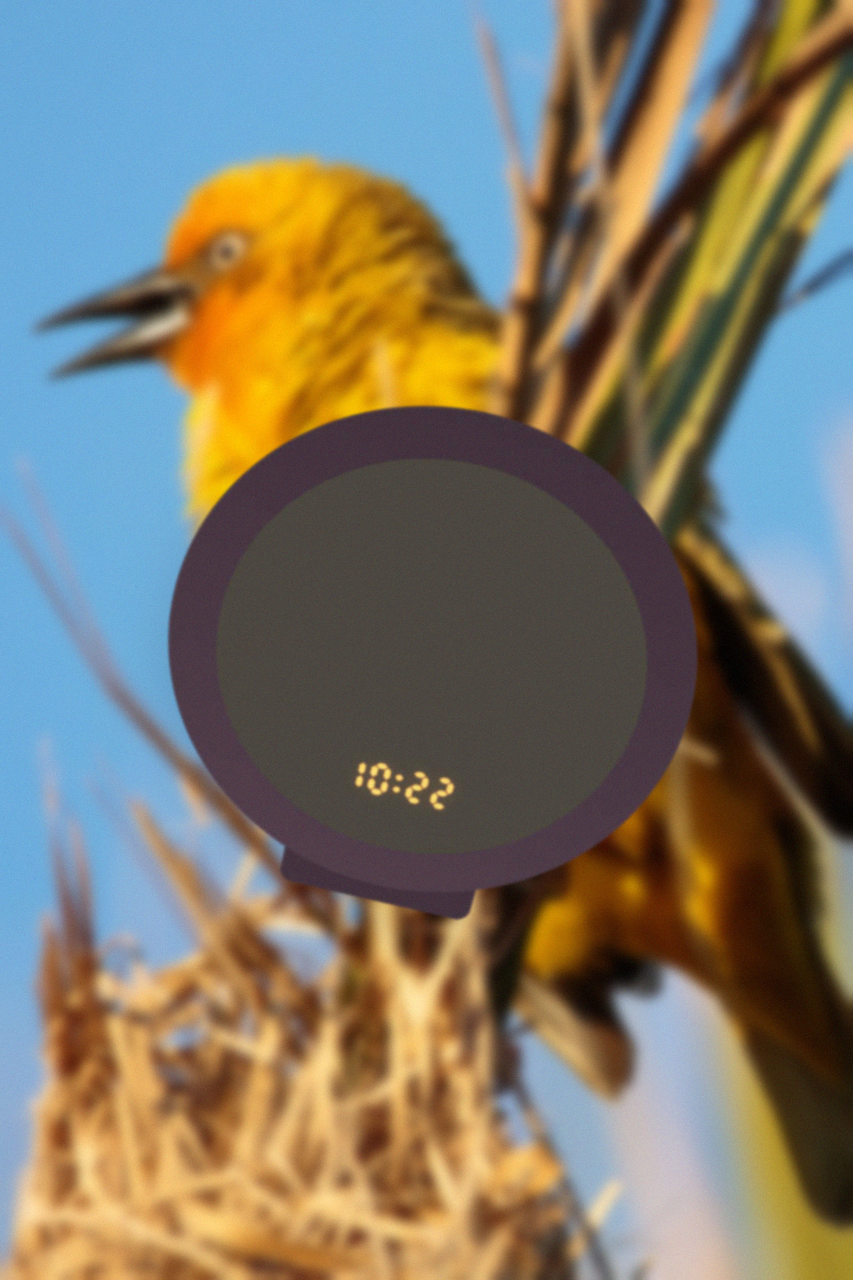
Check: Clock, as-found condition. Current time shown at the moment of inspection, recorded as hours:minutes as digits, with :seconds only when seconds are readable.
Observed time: 10:22
